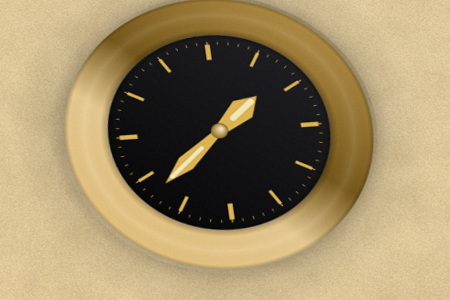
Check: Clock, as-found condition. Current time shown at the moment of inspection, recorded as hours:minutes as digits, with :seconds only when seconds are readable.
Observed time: 1:38
